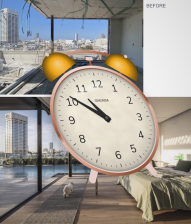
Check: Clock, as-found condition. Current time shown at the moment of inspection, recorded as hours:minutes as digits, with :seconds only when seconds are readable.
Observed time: 10:51
